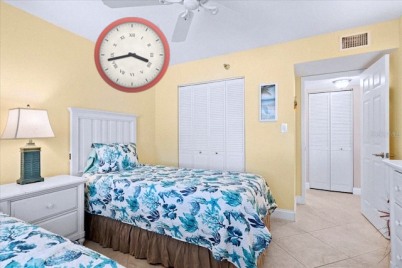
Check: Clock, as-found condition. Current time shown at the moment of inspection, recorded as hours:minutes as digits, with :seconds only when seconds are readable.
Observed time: 3:43
